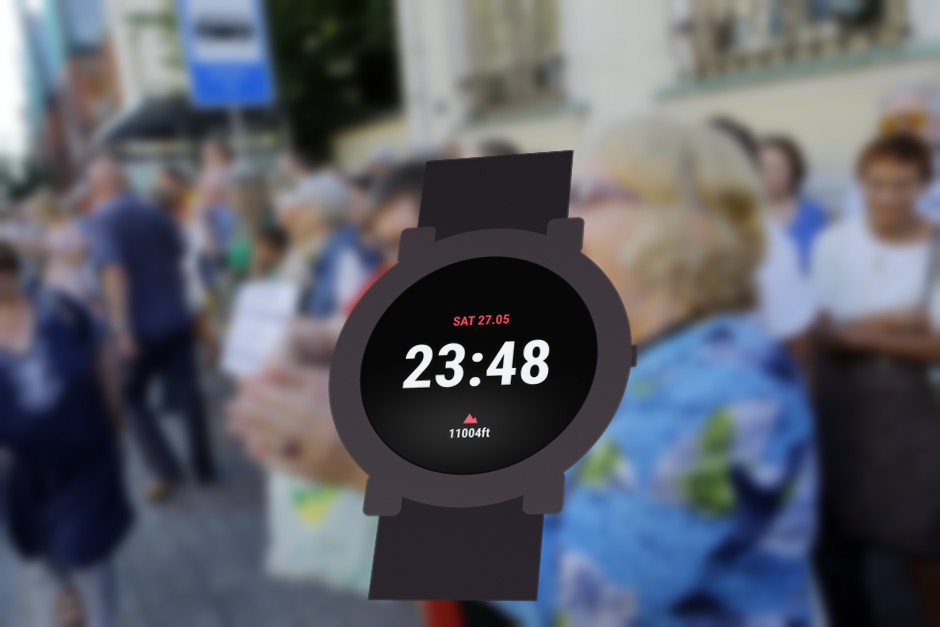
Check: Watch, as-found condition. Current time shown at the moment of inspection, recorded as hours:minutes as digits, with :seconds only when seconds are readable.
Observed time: 23:48
